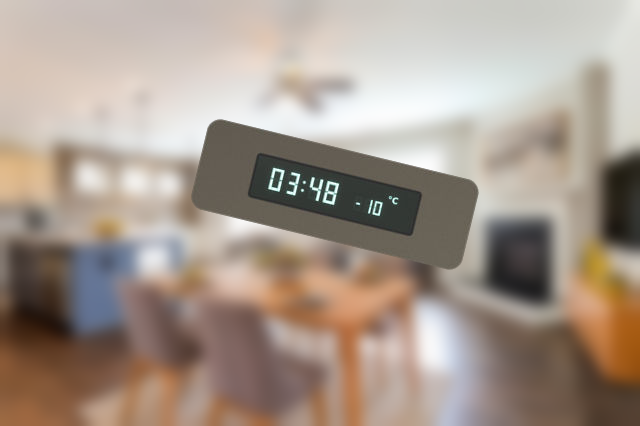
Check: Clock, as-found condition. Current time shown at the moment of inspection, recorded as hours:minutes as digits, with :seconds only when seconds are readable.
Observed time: 3:48
